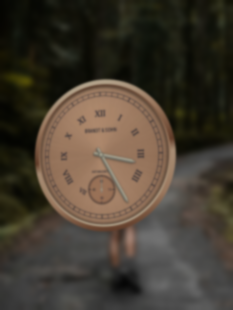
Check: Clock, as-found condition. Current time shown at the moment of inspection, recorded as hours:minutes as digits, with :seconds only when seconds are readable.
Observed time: 3:25
